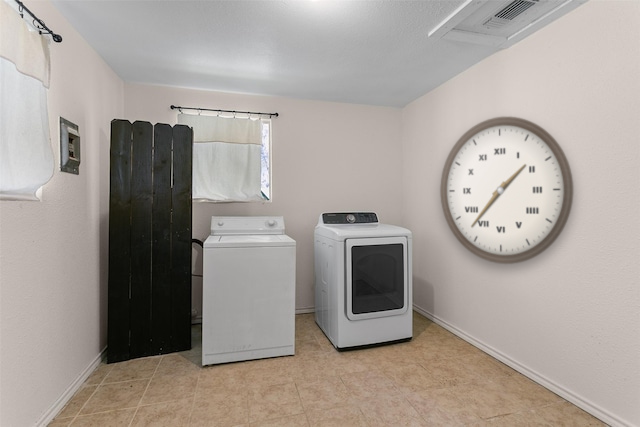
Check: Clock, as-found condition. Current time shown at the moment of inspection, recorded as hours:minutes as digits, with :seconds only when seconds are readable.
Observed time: 1:37
